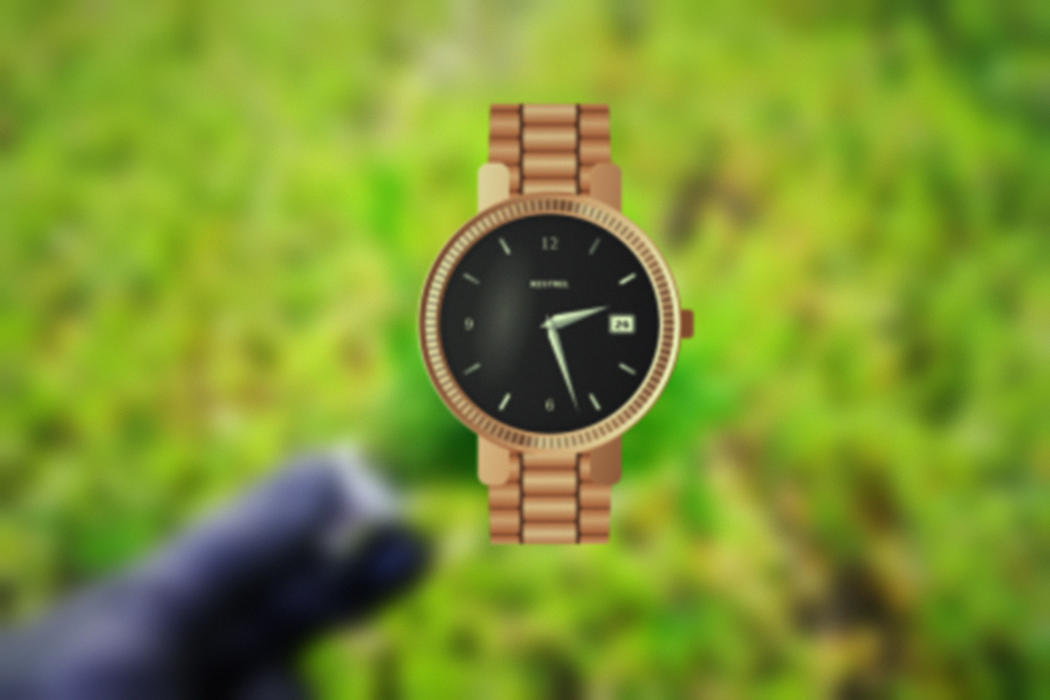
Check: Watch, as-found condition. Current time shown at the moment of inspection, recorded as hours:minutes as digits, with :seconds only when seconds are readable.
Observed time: 2:27
